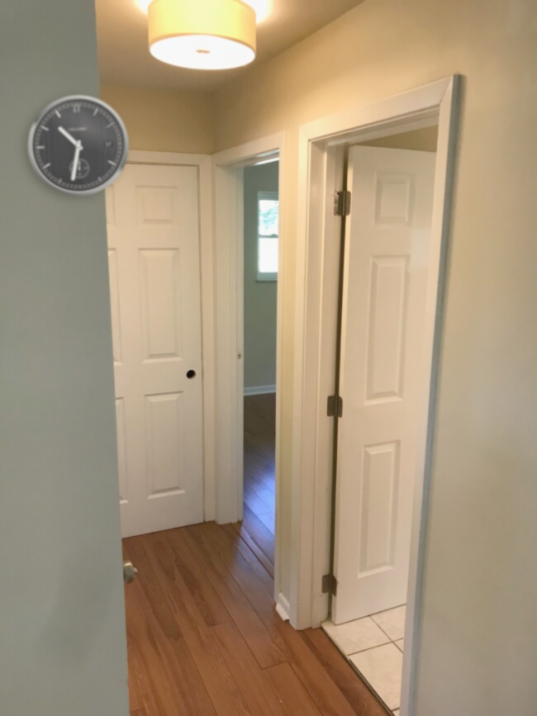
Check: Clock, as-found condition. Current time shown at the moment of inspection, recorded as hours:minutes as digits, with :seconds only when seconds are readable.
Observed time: 10:32
